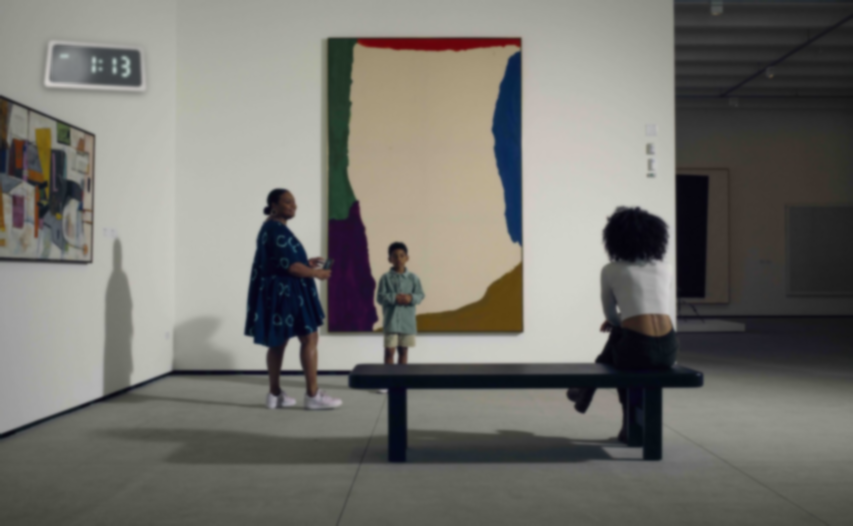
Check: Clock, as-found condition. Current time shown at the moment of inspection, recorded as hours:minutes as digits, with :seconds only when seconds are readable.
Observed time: 1:13
